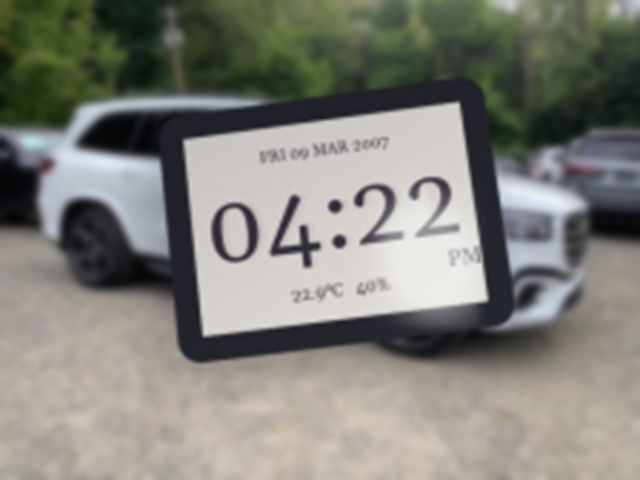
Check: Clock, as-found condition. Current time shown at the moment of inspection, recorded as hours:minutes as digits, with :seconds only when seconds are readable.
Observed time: 4:22
